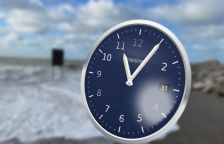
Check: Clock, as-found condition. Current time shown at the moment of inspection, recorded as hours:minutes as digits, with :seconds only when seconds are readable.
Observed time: 11:05
